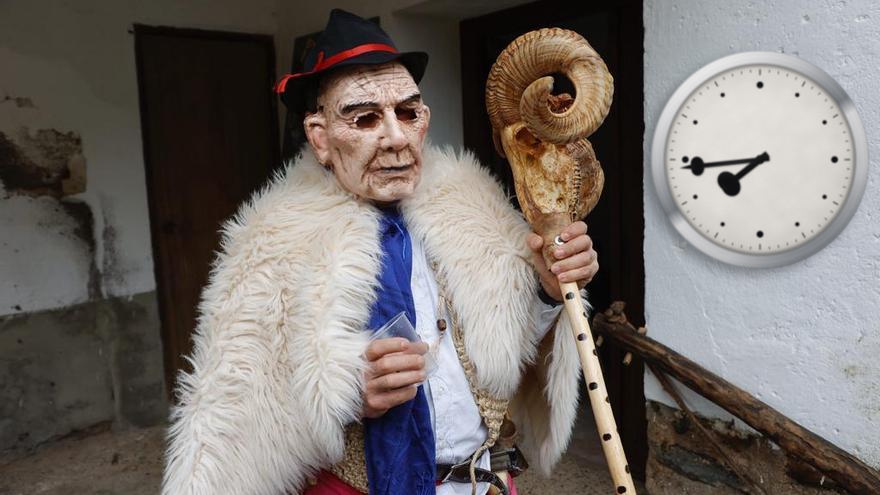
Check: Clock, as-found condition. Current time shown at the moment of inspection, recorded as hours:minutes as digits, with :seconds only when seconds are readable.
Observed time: 7:44
